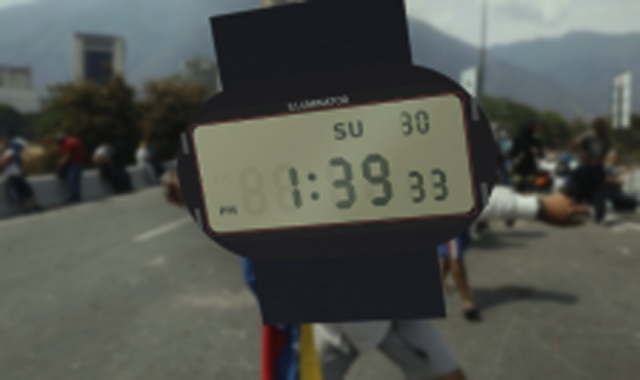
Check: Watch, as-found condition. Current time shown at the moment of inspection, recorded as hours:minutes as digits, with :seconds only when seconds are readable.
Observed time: 1:39:33
